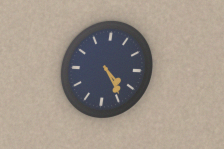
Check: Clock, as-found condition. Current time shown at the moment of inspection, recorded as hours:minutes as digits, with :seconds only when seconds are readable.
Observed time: 4:24
